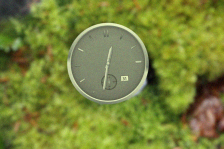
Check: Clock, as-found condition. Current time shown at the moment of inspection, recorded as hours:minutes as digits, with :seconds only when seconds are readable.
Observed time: 12:32
